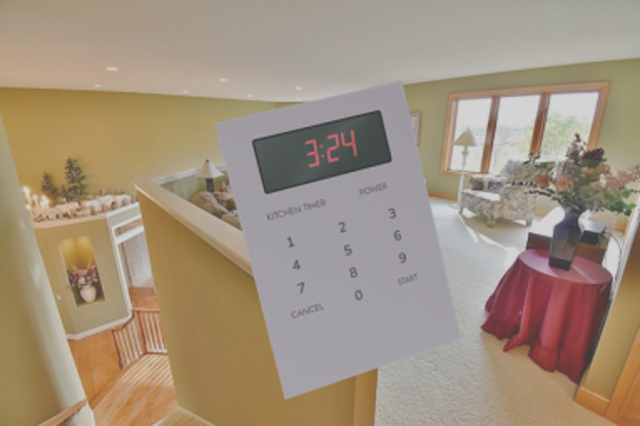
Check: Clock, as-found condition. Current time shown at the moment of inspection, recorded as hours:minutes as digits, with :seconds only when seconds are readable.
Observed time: 3:24
